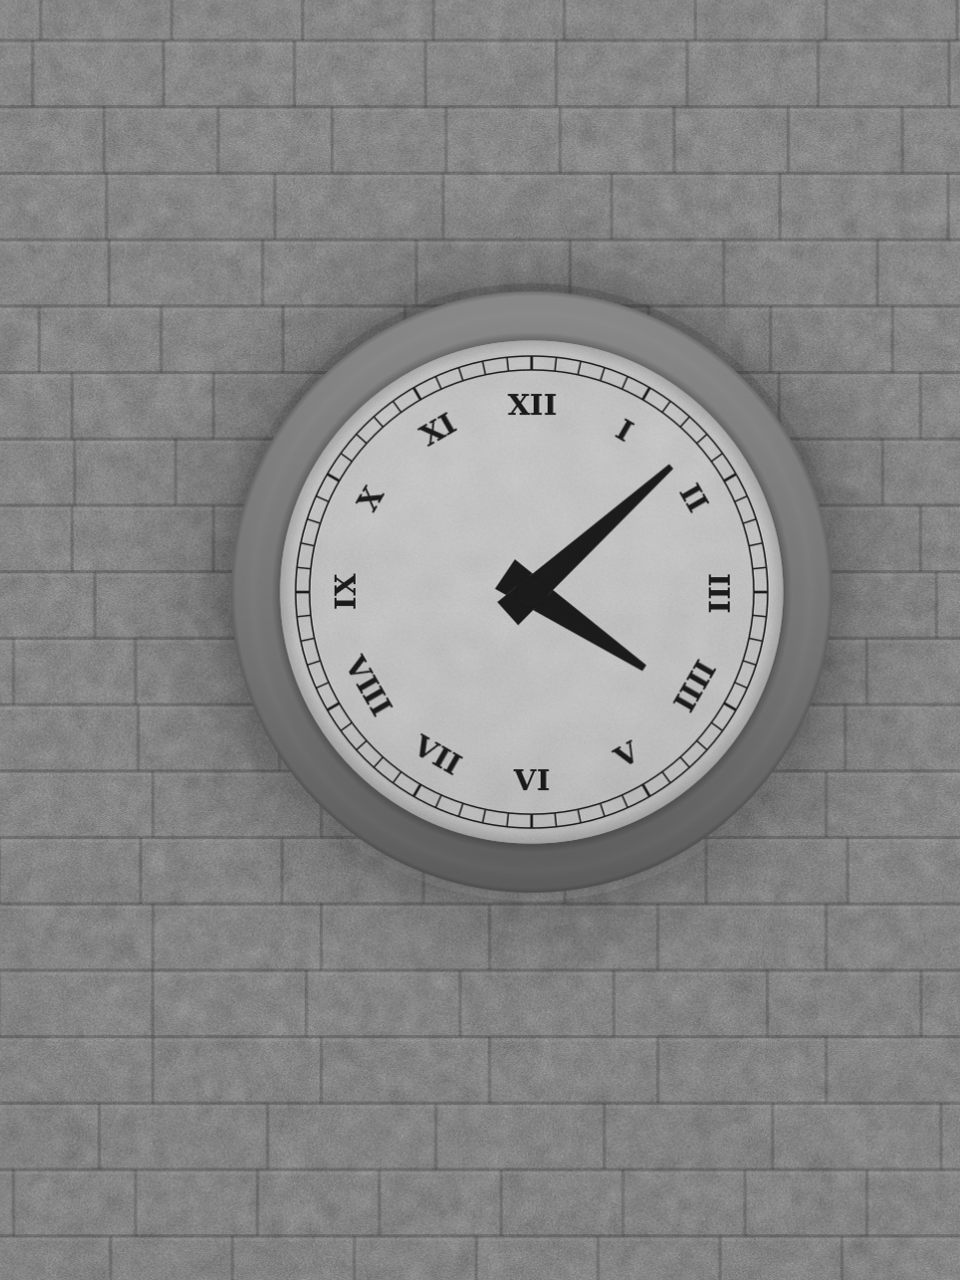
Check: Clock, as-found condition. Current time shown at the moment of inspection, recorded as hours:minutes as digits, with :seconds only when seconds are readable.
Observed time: 4:08
